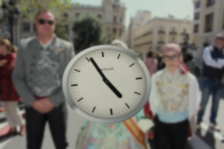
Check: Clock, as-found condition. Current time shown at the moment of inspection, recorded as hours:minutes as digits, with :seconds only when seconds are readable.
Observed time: 4:56
